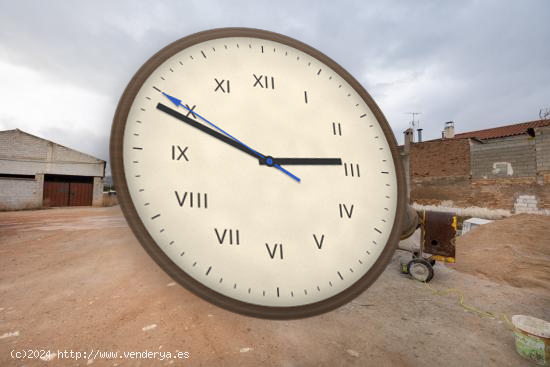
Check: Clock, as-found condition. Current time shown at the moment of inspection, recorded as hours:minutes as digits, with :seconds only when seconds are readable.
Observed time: 2:48:50
